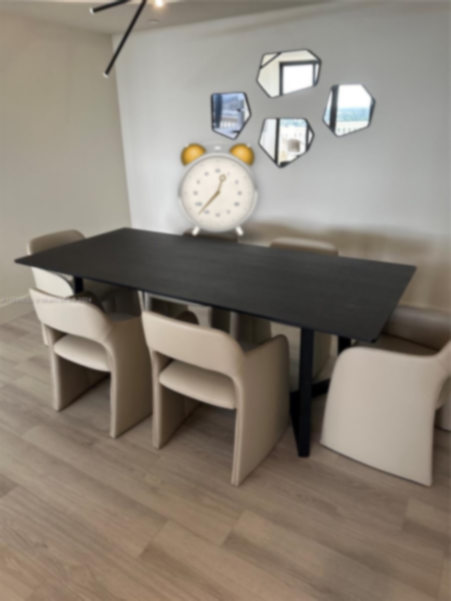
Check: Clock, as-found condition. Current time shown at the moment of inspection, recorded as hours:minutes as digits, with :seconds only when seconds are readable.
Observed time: 12:37
